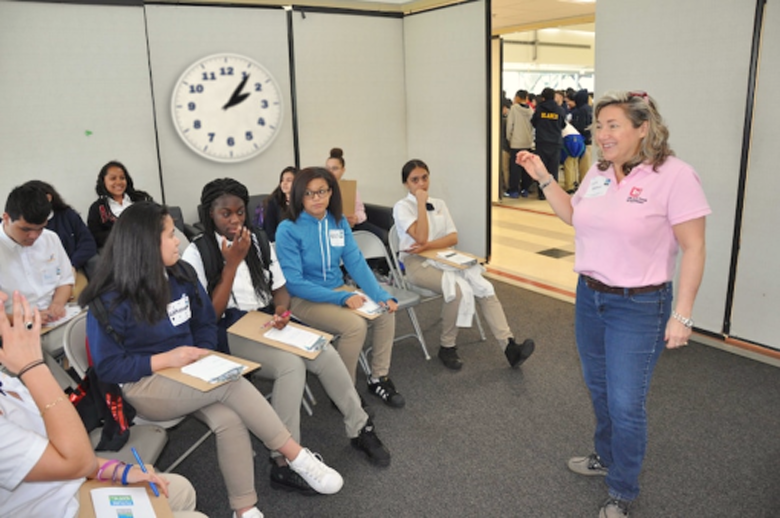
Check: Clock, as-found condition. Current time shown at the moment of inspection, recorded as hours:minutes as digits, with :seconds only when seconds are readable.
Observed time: 2:06
